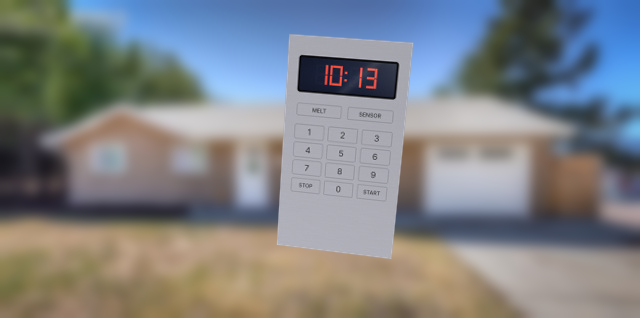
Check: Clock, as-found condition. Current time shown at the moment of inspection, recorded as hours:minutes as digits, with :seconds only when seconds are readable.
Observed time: 10:13
